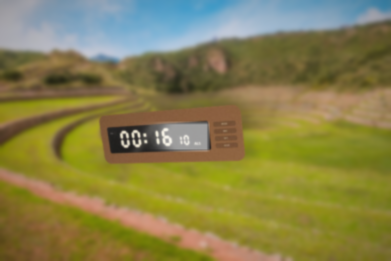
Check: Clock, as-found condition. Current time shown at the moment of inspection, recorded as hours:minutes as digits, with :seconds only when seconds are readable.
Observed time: 0:16
